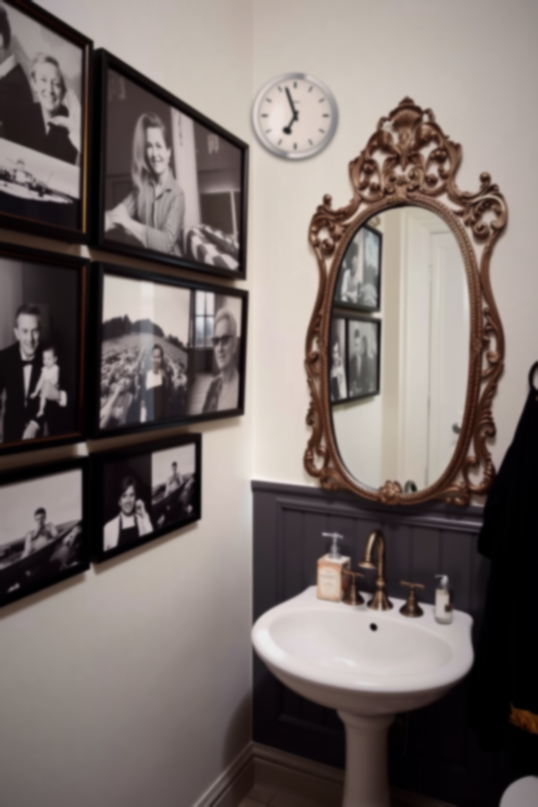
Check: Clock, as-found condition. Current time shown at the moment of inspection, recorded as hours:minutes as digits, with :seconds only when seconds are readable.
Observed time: 6:57
